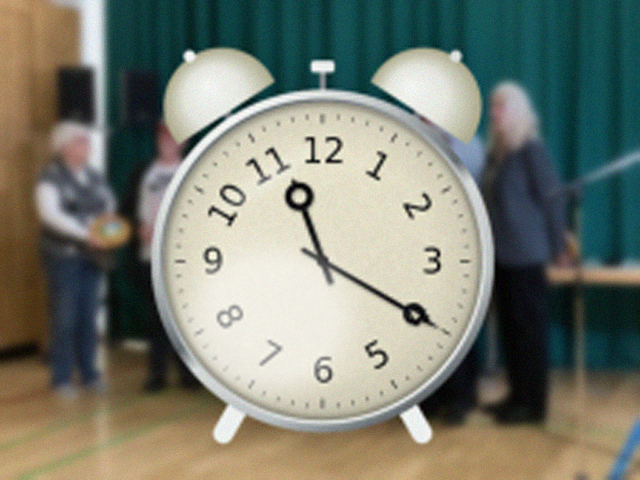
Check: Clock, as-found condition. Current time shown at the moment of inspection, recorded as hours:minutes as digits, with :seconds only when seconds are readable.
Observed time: 11:20
